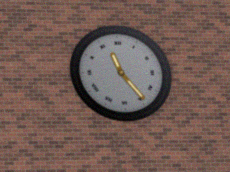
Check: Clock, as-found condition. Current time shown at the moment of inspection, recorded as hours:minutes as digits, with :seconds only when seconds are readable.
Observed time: 11:24
